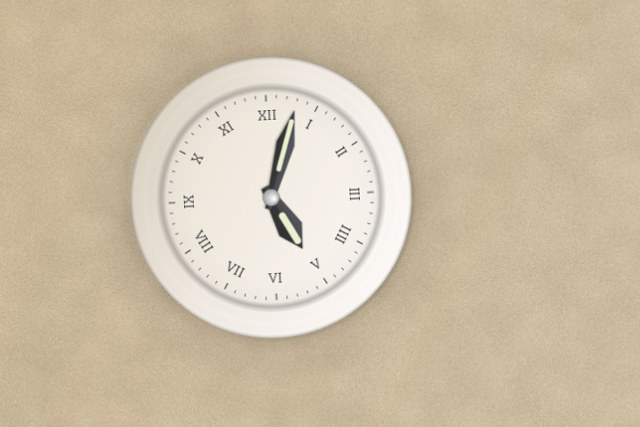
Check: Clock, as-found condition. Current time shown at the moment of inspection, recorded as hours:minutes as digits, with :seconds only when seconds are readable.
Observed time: 5:03
